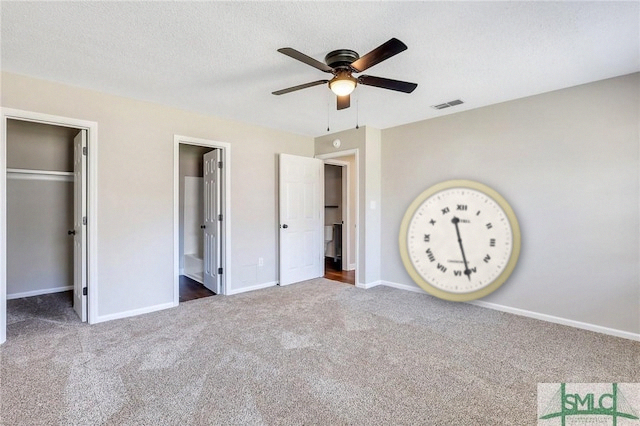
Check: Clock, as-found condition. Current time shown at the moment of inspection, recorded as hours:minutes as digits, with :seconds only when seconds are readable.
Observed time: 11:27
